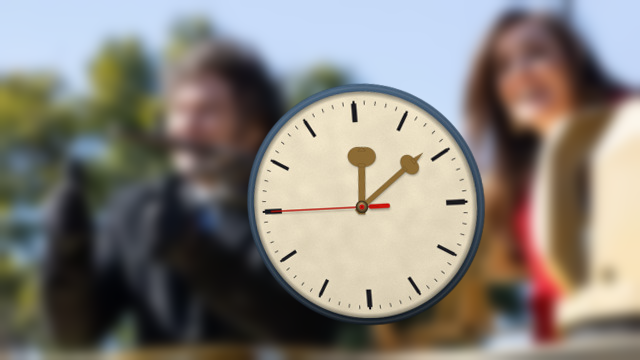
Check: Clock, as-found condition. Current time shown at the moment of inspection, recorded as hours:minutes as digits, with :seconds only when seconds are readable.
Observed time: 12:08:45
